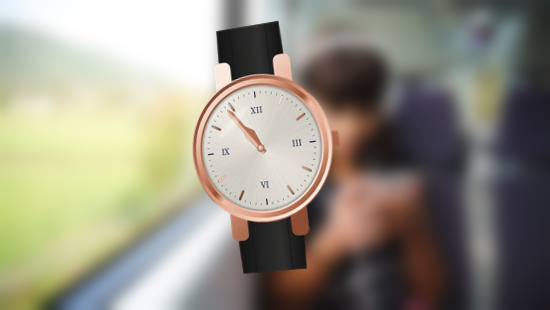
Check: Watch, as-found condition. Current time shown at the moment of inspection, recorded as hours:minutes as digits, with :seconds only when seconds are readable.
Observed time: 10:54
